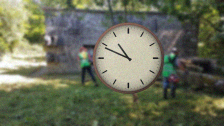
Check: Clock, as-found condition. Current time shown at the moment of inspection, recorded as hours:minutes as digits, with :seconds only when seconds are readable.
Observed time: 10:49
